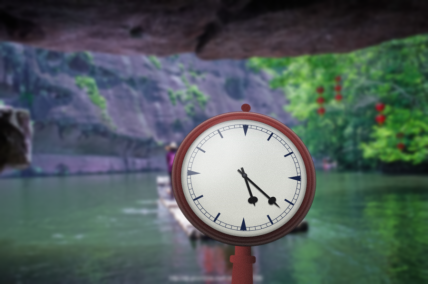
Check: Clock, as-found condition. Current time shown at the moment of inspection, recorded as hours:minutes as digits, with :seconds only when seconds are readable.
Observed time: 5:22
